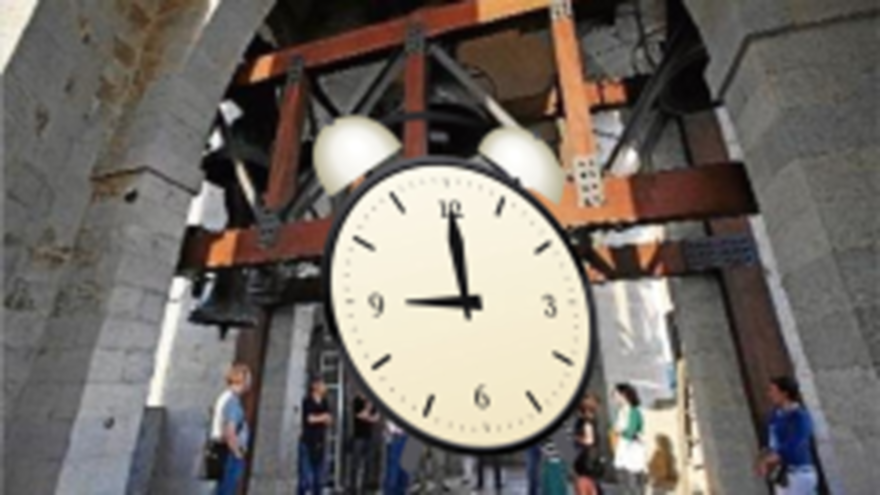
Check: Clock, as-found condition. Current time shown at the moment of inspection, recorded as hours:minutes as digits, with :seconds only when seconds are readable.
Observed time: 9:00
